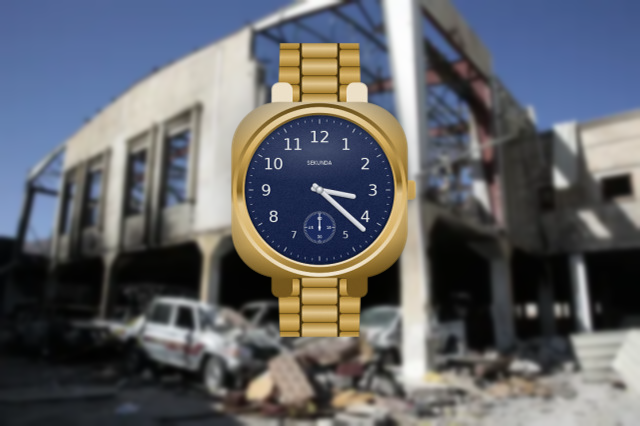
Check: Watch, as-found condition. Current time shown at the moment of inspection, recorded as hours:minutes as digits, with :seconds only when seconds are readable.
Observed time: 3:22
